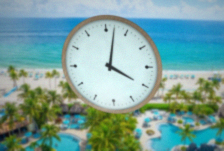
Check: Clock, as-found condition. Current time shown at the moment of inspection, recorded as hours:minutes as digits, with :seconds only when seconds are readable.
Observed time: 4:02
